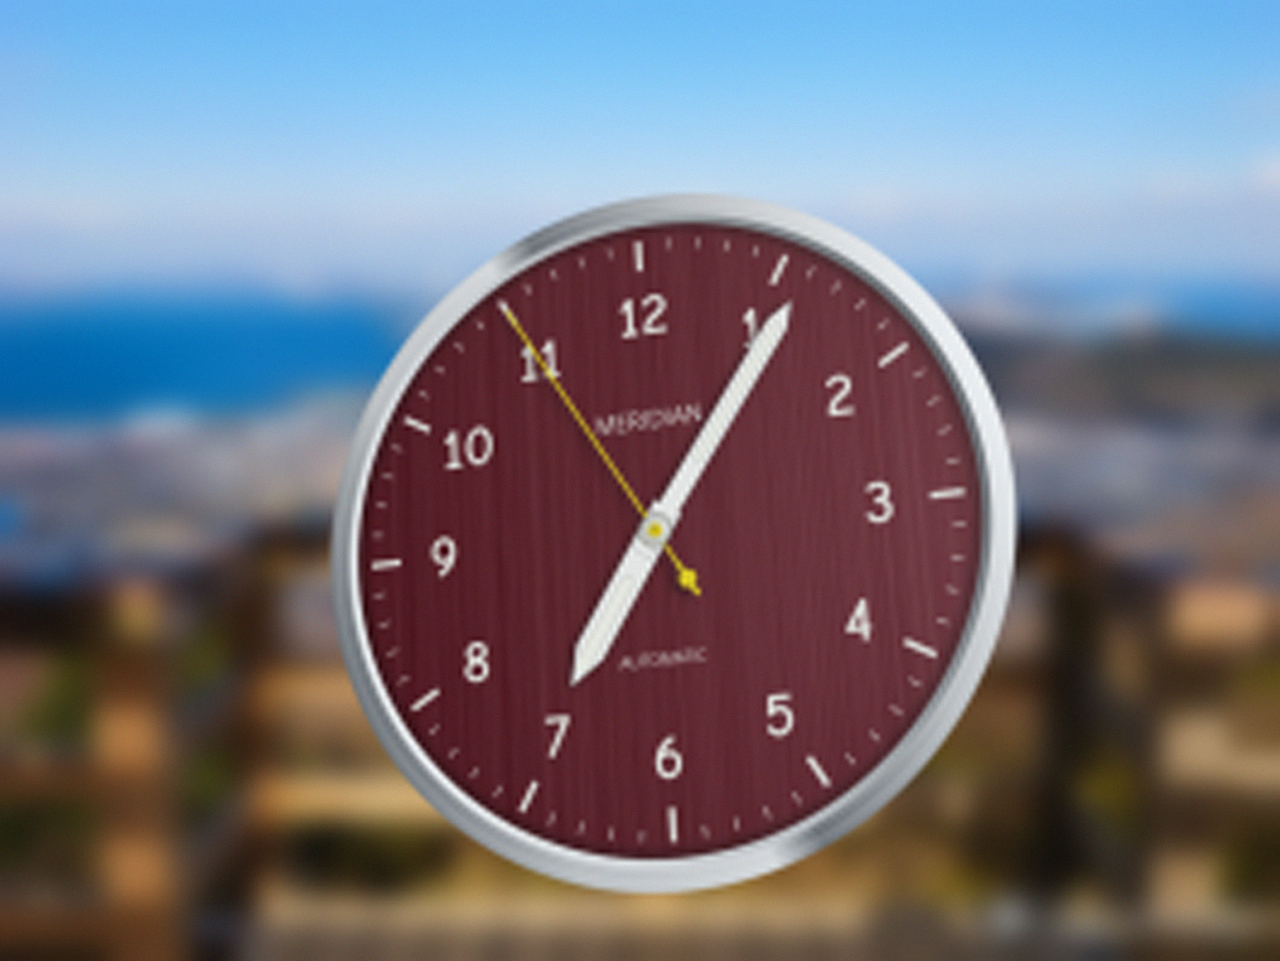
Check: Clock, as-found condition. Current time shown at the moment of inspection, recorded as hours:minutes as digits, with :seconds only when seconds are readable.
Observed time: 7:05:55
